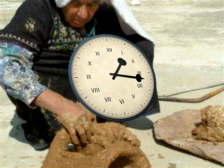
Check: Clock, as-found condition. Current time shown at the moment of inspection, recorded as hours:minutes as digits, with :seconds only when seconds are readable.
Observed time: 1:17
